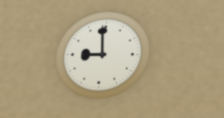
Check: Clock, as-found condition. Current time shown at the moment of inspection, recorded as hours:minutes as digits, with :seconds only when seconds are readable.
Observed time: 8:59
